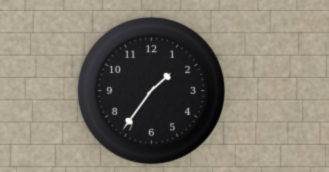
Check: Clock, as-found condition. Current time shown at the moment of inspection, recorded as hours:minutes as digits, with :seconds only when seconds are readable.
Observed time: 1:36
